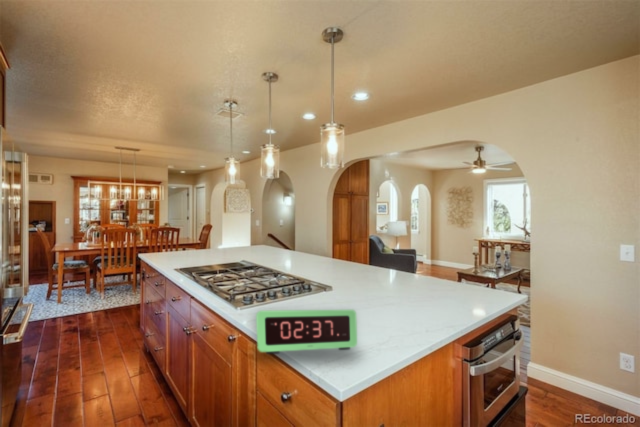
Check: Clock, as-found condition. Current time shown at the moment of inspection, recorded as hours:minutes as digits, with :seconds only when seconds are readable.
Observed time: 2:37
